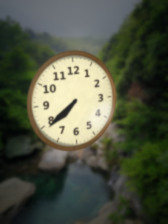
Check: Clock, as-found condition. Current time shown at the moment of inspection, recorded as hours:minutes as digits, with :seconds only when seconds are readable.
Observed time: 7:39
